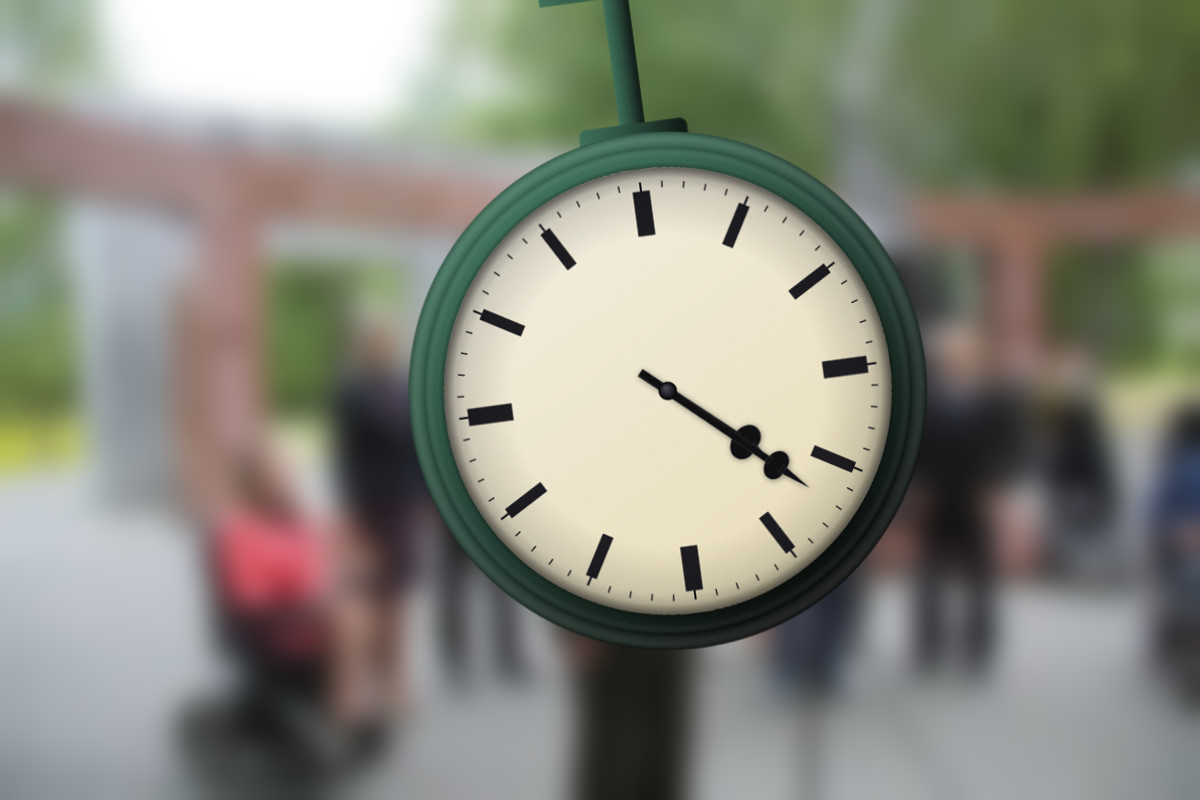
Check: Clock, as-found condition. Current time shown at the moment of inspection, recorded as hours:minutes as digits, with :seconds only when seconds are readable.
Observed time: 4:22
